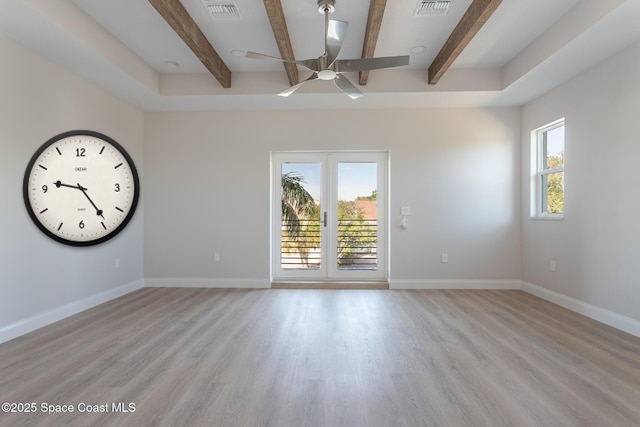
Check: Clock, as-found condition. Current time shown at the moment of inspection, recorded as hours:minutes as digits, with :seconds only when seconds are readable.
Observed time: 9:24
